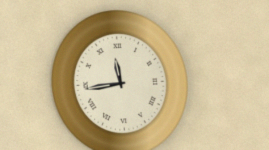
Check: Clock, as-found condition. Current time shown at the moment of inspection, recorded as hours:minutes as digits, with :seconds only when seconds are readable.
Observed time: 11:44
